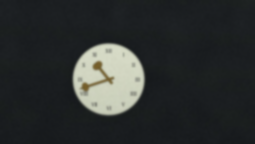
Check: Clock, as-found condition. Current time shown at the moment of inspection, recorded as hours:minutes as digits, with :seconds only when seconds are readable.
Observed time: 10:42
